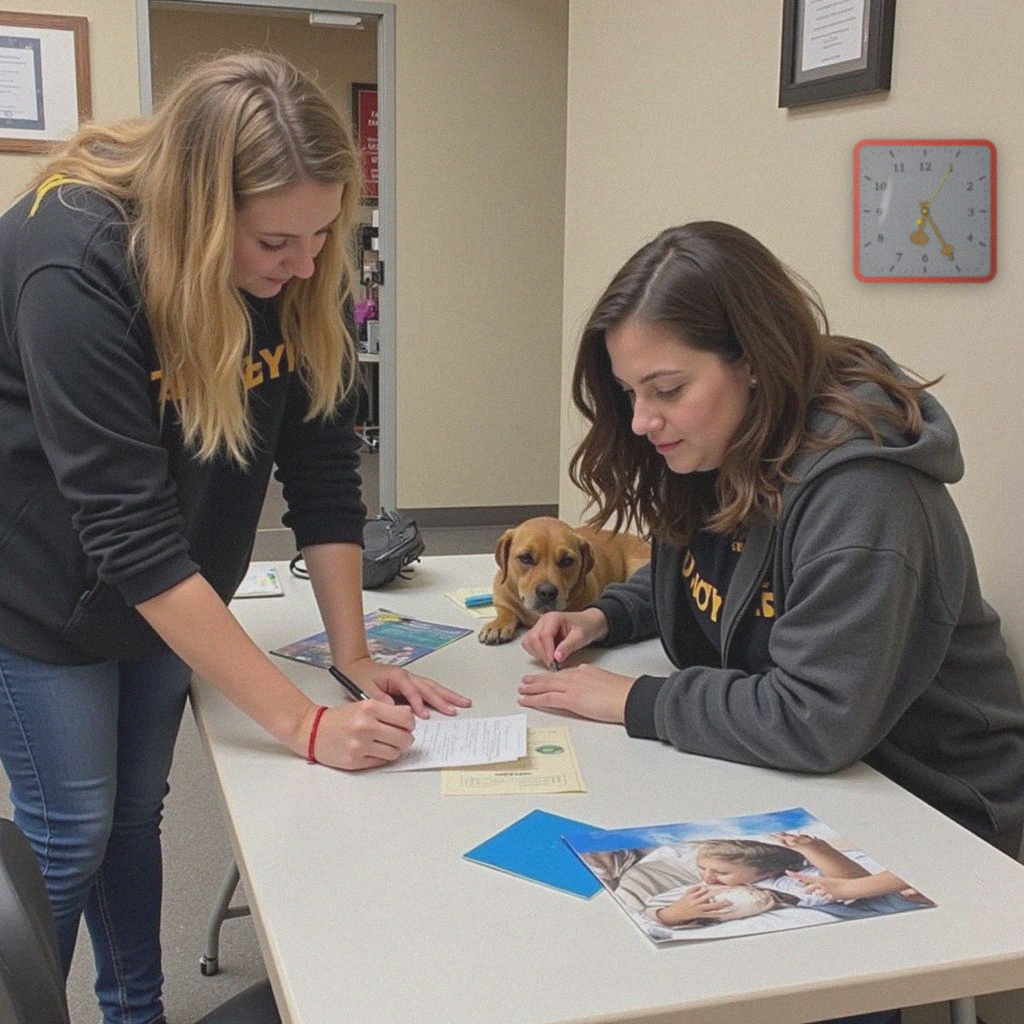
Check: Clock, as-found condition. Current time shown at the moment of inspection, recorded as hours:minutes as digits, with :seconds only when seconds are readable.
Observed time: 6:25:05
